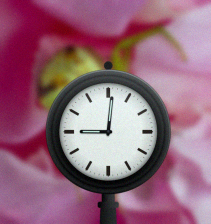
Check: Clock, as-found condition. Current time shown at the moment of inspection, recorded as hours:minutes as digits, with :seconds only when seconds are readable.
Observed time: 9:01
